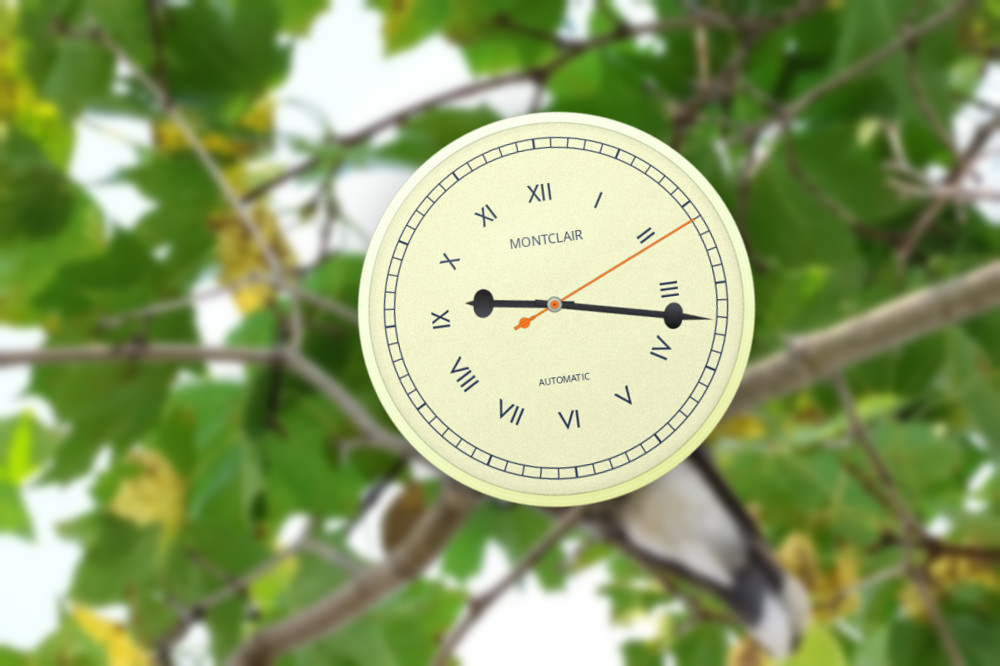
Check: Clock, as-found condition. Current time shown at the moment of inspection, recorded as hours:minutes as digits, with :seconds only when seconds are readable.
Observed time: 9:17:11
